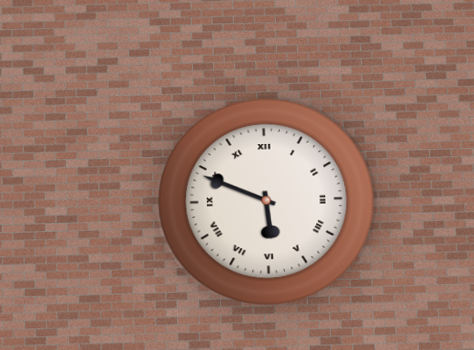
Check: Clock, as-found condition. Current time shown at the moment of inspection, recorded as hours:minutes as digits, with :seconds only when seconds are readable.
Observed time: 5:49
